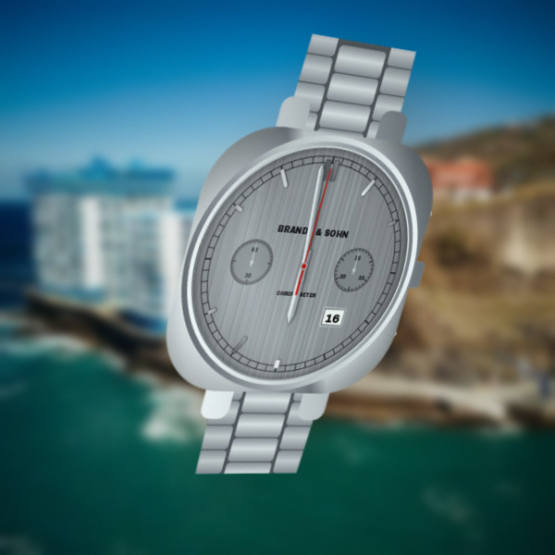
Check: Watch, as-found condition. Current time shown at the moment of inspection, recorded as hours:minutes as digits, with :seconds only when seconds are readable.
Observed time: 5:59
